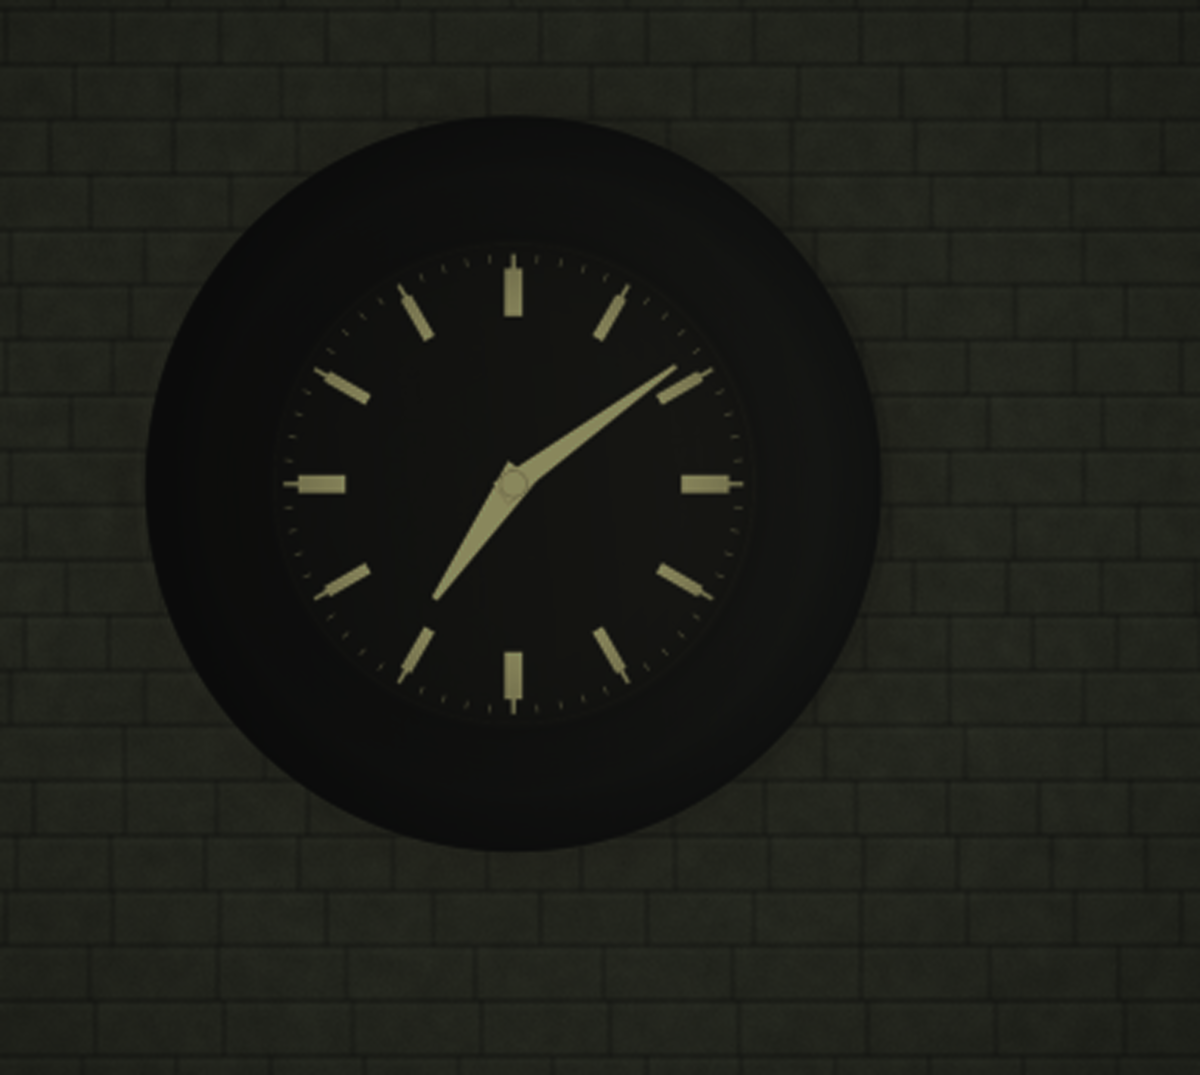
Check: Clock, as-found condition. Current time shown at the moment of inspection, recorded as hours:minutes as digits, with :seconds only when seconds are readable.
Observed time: 7:09
